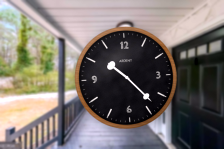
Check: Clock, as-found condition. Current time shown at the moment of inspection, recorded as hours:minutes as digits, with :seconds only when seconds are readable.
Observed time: 10:23
